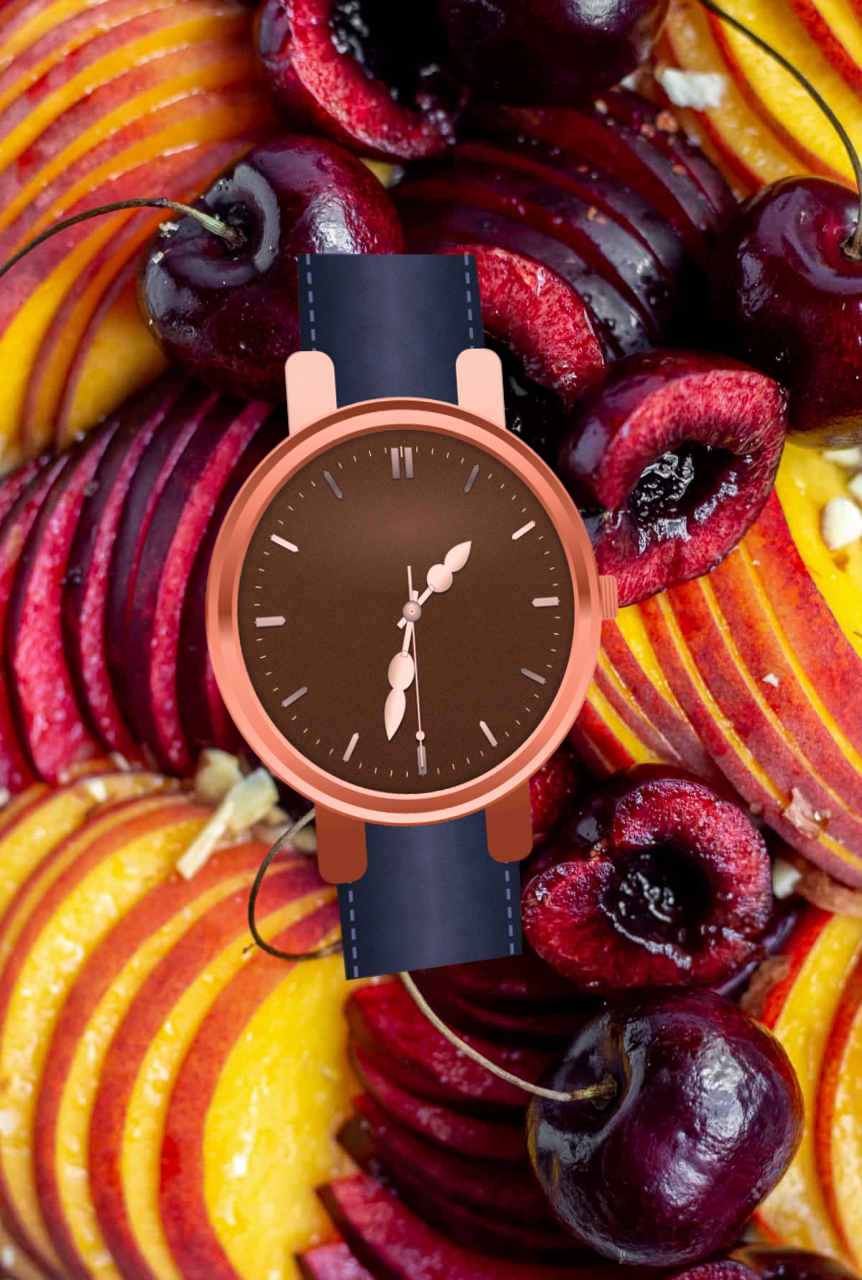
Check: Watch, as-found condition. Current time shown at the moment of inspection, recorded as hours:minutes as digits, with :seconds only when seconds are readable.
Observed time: 1:32:30
